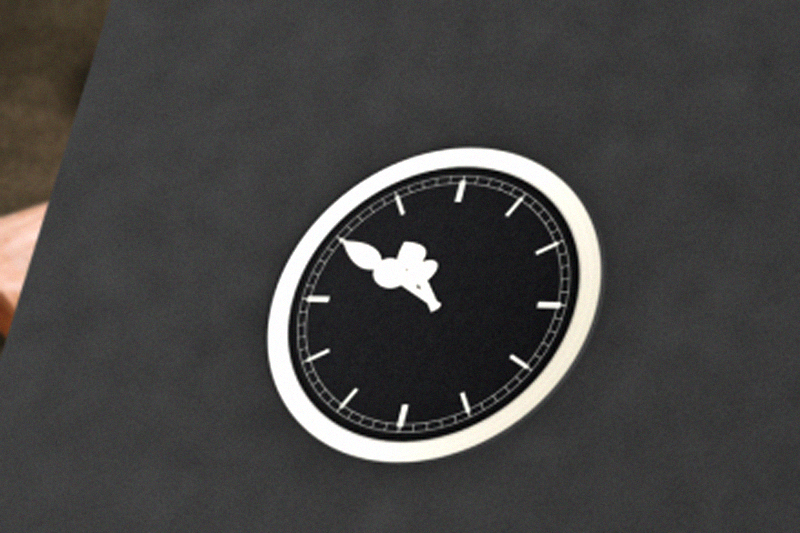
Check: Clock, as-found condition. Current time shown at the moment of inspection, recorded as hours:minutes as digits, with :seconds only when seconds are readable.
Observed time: 10:50
